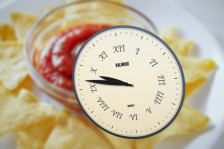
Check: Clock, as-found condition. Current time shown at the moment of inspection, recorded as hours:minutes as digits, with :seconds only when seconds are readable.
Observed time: 9:47
